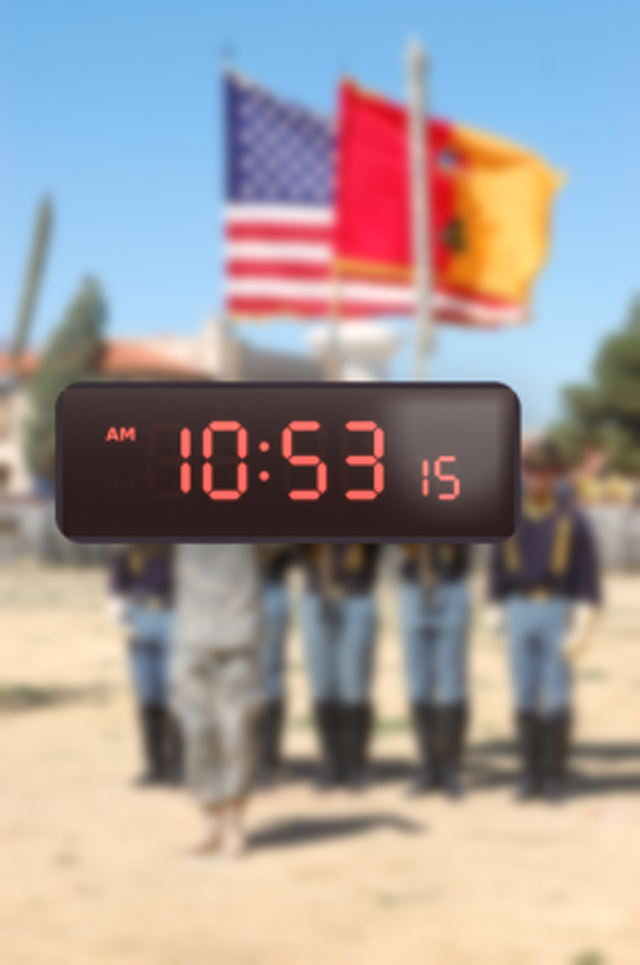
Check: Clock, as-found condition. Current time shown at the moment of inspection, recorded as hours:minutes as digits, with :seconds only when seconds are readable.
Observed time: 10:53:15
